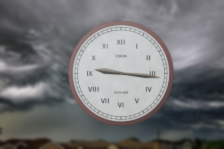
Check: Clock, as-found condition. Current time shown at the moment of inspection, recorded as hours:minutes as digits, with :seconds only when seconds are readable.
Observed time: 9:16
